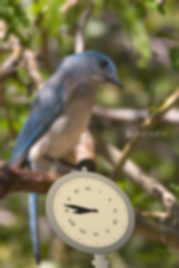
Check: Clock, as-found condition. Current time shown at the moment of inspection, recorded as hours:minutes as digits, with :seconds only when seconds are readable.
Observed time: 8:47
